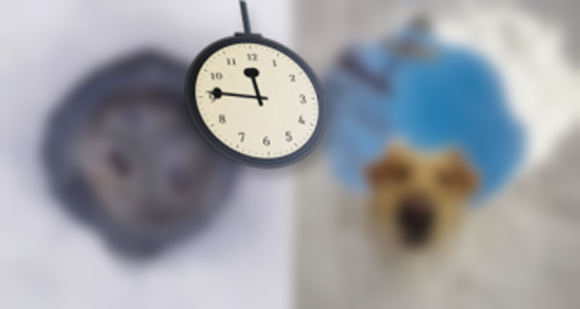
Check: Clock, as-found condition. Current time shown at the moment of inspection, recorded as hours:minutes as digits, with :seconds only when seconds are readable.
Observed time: 11:46
